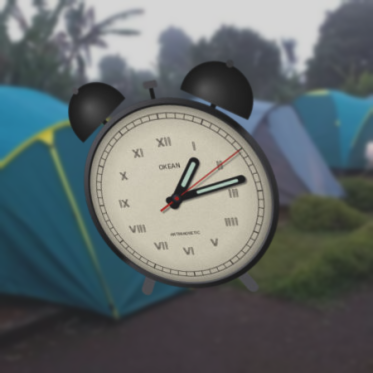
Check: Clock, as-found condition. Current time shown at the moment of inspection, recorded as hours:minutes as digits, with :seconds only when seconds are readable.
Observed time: 1:13:10
